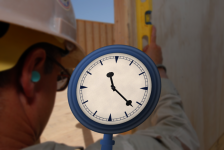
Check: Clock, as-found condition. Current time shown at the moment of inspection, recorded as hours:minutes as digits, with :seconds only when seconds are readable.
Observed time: 11:22
